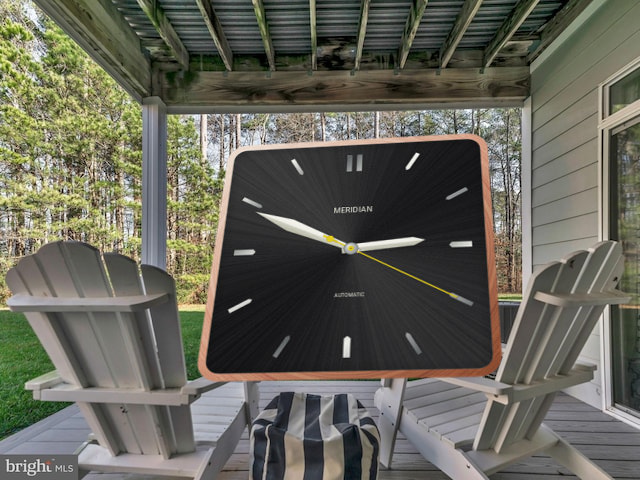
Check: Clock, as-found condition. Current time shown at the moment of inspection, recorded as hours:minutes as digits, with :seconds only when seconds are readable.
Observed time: 2:49:20
